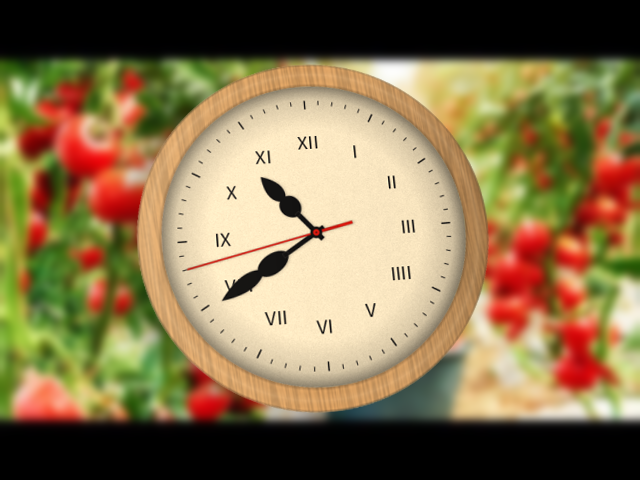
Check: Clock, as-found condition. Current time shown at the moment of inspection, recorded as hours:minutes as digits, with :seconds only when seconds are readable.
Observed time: 10:39:43
